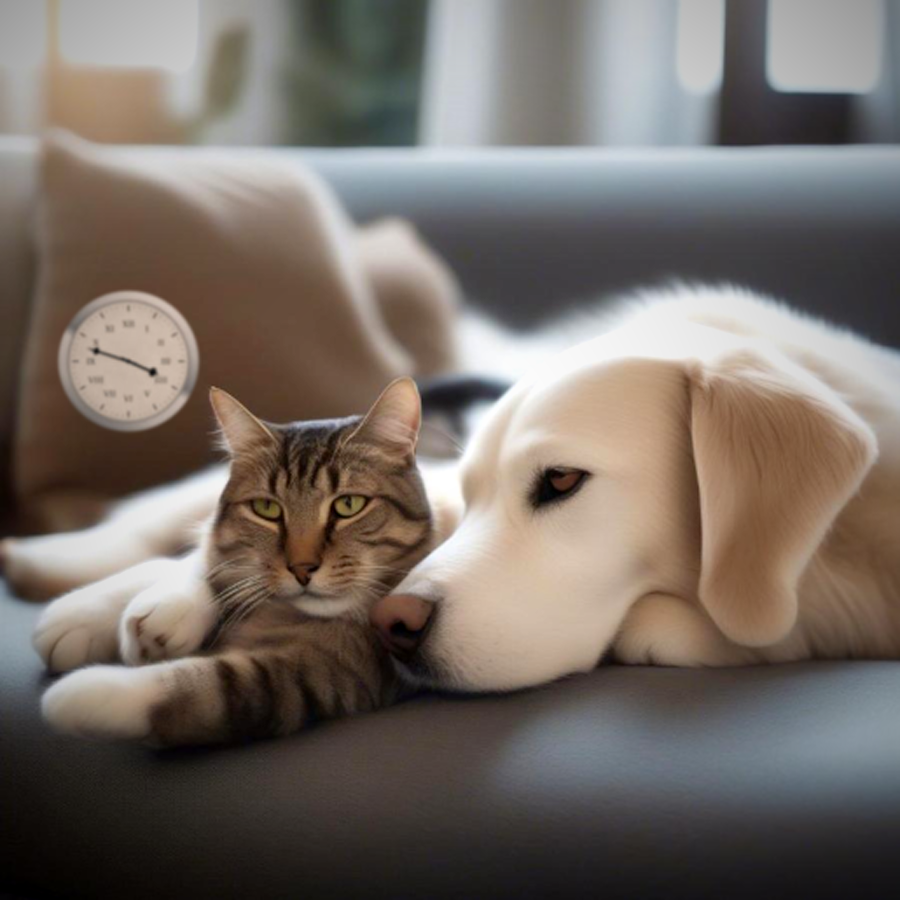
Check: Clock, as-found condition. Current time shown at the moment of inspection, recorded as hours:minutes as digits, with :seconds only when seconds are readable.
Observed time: 3:48
